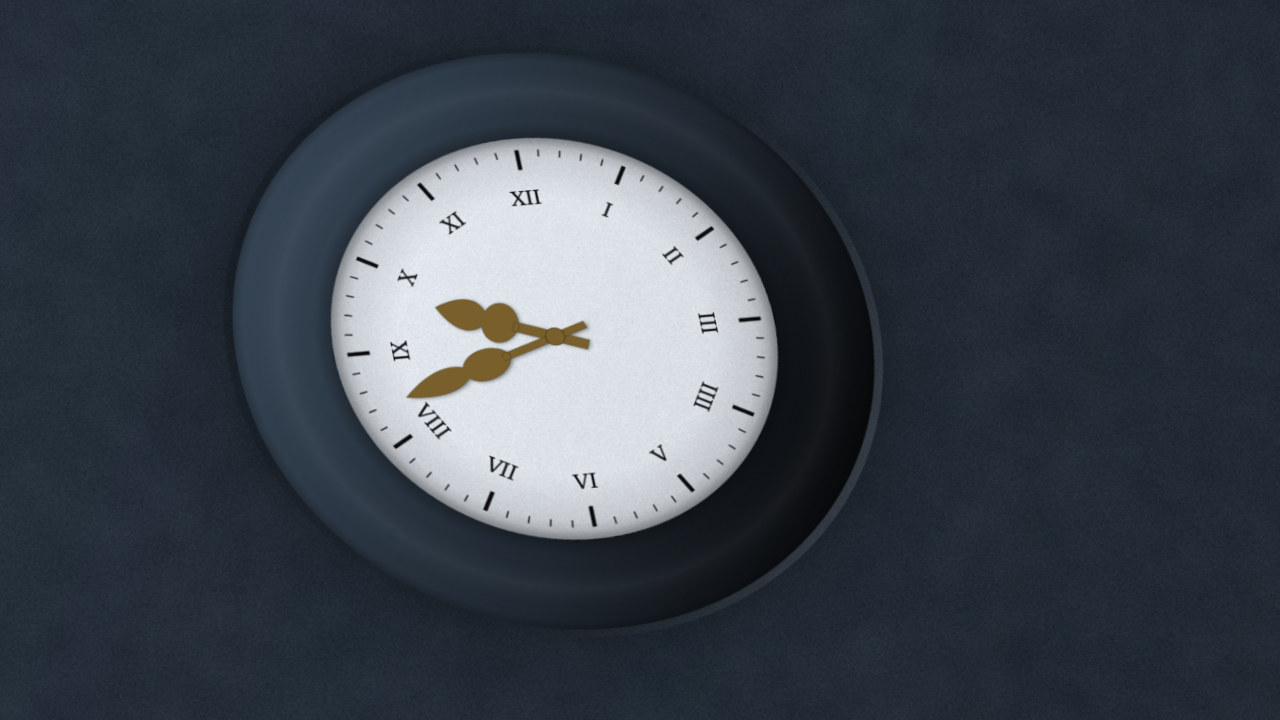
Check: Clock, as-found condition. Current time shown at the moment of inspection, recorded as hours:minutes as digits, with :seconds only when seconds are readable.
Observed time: 9:42
